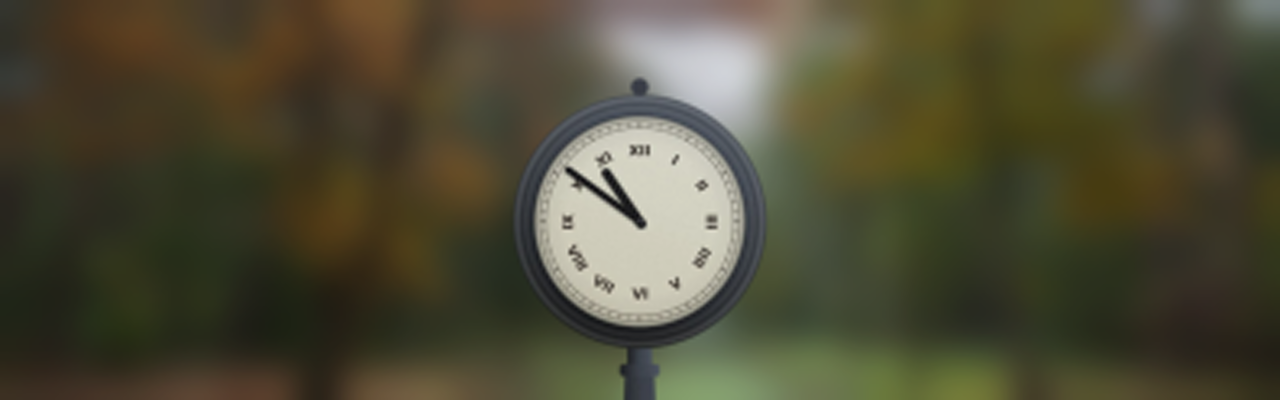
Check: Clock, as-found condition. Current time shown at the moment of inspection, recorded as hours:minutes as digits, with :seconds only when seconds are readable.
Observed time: 10:51
